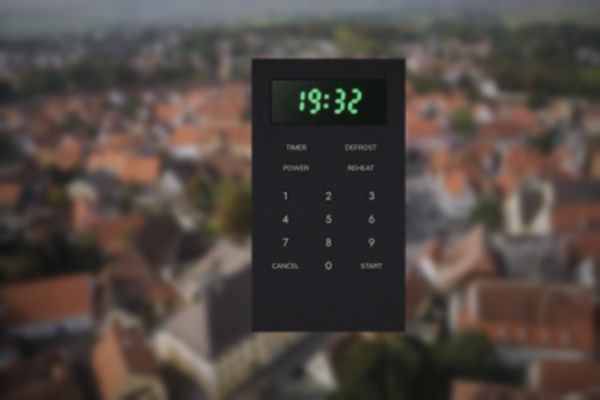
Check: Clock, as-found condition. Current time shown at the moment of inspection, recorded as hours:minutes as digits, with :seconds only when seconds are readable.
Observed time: 19:32
